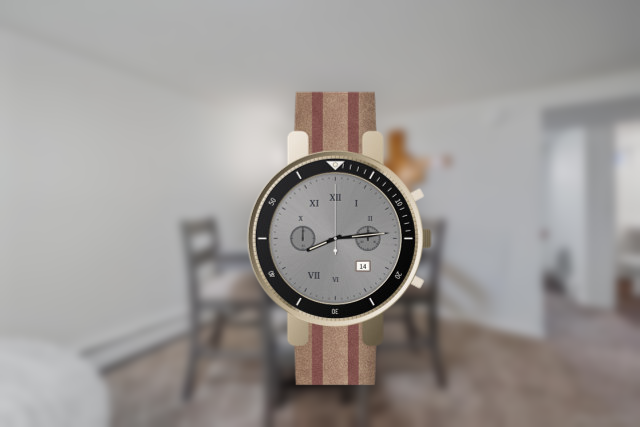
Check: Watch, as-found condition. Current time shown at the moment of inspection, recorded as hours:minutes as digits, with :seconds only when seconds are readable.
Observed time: 8:14
